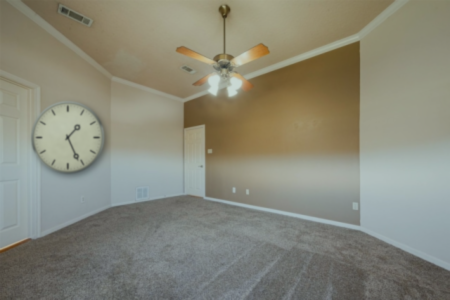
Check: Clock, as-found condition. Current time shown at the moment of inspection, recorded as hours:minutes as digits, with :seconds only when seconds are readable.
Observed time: 1:26
